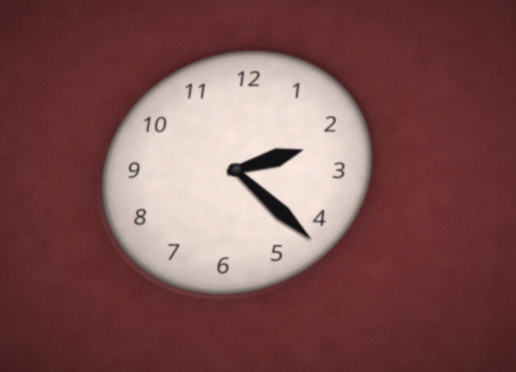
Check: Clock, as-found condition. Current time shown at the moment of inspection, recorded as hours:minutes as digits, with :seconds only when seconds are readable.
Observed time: 2:22
